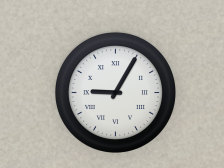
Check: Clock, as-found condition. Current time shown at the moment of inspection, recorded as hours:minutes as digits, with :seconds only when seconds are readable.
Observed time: 9:05
